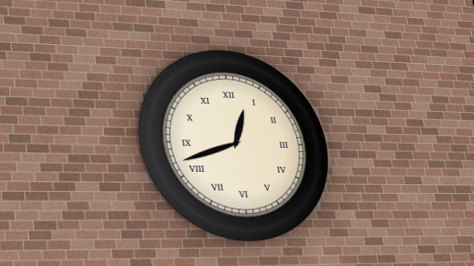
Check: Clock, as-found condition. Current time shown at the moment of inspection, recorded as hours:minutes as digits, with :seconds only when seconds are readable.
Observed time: 12:42
